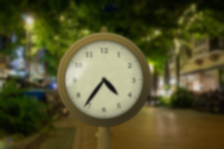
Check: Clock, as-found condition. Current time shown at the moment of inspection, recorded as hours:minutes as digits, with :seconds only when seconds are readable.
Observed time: 4:36
